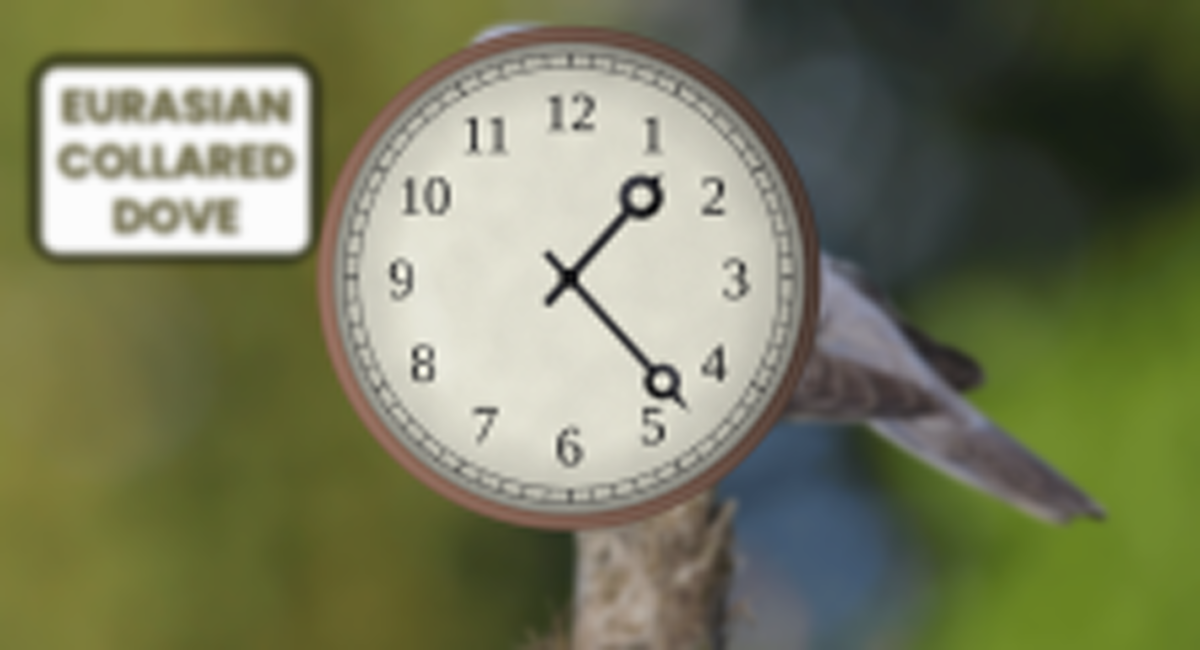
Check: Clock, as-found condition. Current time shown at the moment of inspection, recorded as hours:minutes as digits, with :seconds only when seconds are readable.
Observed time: 1:23
